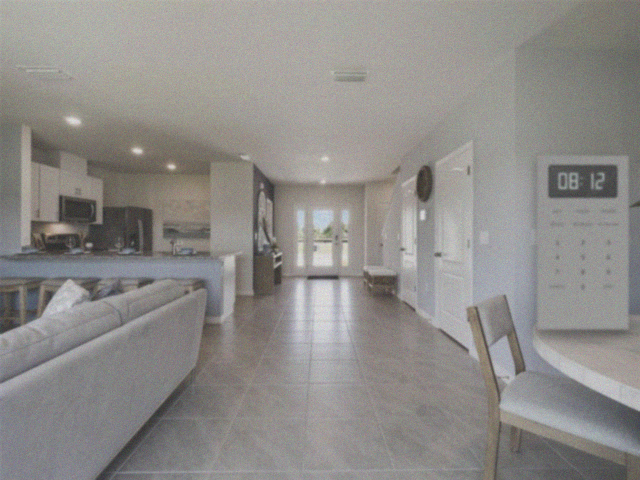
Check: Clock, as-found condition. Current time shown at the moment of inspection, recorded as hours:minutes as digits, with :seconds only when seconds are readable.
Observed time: 8:12
